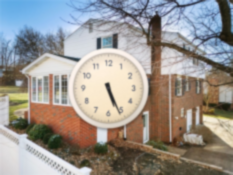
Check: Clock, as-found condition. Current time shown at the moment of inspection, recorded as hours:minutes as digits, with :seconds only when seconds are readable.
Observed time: 5:26
